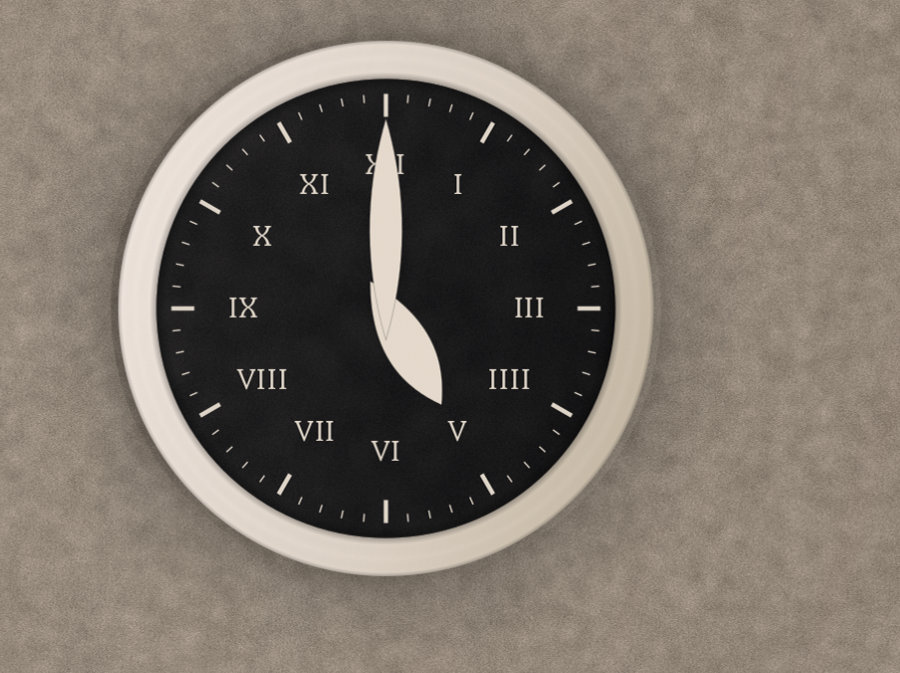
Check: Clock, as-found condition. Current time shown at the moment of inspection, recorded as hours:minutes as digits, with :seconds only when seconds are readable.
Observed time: 5:00
